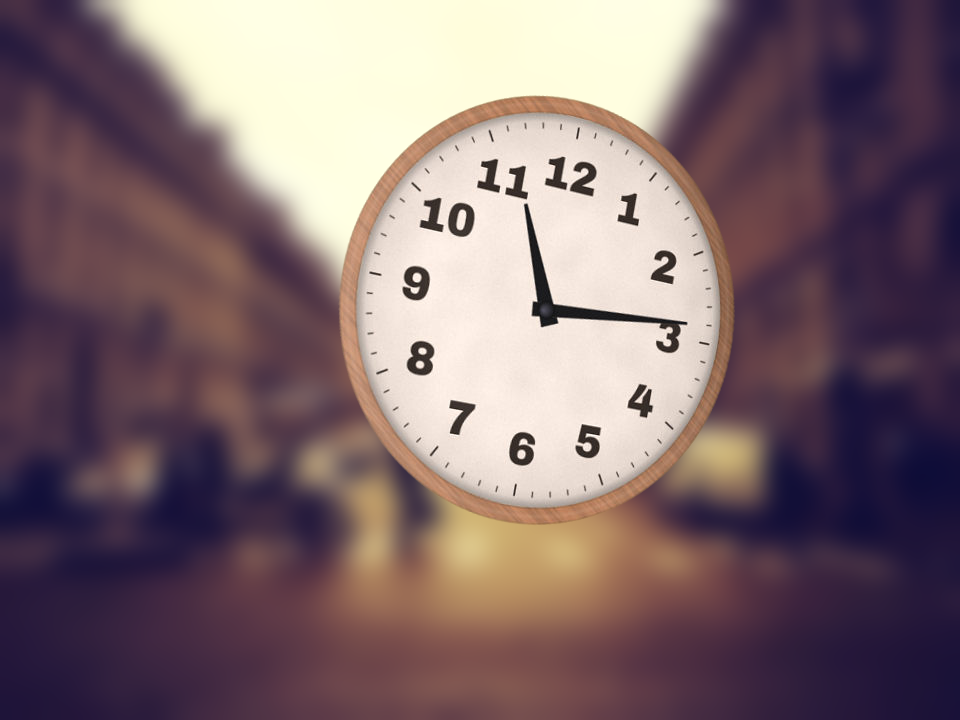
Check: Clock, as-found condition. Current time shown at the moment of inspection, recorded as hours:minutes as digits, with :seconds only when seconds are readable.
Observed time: 11:14
